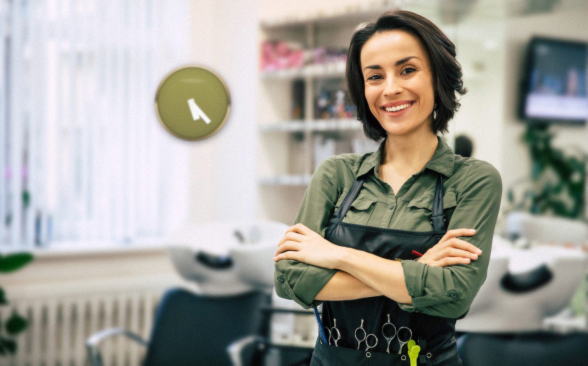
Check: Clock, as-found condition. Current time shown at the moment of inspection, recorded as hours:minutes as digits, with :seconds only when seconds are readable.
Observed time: 5:23
